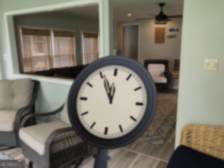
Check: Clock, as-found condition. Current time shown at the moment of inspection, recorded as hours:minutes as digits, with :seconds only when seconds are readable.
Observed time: 11:56
